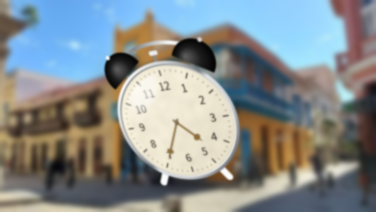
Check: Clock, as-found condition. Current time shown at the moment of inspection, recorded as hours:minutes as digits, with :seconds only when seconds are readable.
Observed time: 4:35
